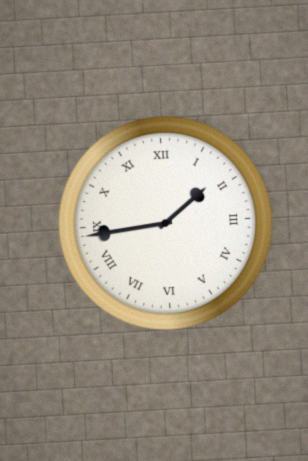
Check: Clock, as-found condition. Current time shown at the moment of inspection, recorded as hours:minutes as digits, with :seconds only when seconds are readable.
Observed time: 1:44
